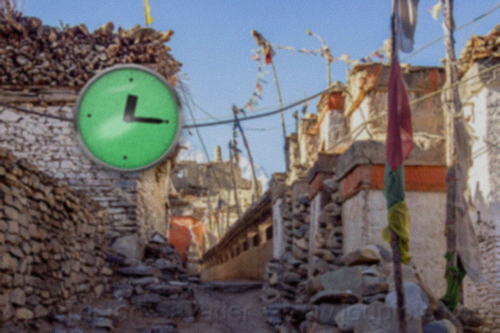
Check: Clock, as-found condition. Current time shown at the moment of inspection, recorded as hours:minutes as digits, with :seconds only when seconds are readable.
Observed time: 12:15
